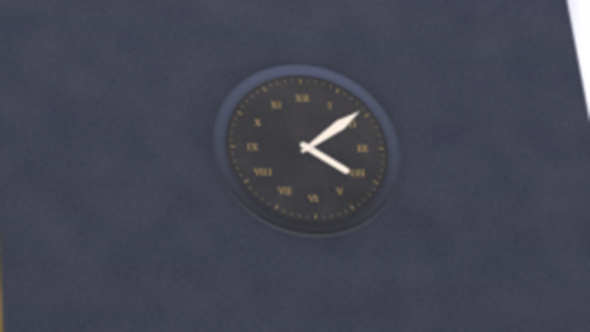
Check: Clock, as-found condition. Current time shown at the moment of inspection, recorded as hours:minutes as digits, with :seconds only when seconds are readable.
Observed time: 4:09
